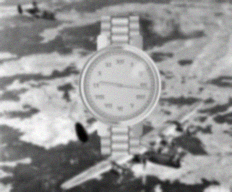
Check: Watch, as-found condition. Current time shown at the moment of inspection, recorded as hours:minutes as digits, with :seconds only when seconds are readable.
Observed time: 9:16
